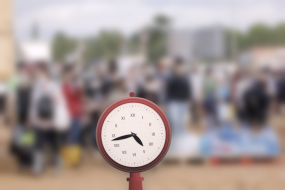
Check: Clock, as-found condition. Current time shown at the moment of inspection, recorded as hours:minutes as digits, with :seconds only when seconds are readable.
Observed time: 4:43
